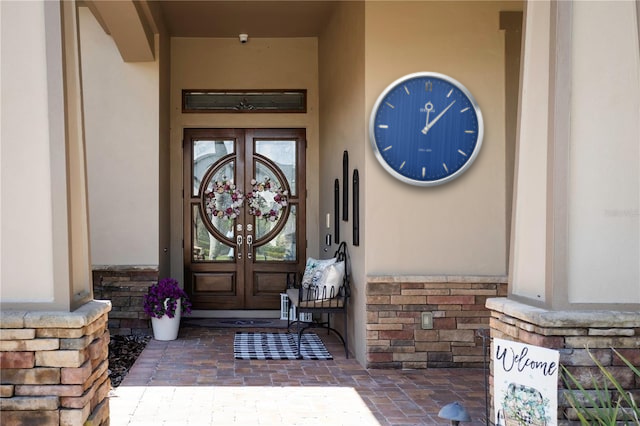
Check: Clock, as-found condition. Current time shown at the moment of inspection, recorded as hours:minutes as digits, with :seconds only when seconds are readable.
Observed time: 12:07
